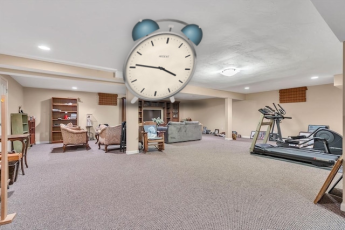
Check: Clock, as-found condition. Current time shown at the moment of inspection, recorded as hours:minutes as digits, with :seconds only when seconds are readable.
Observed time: 3:46
